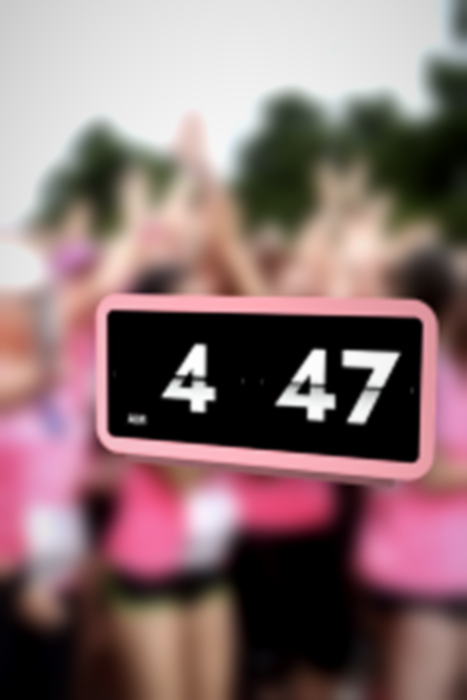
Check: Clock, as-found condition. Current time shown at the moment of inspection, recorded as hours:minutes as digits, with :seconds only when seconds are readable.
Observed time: 4:47
